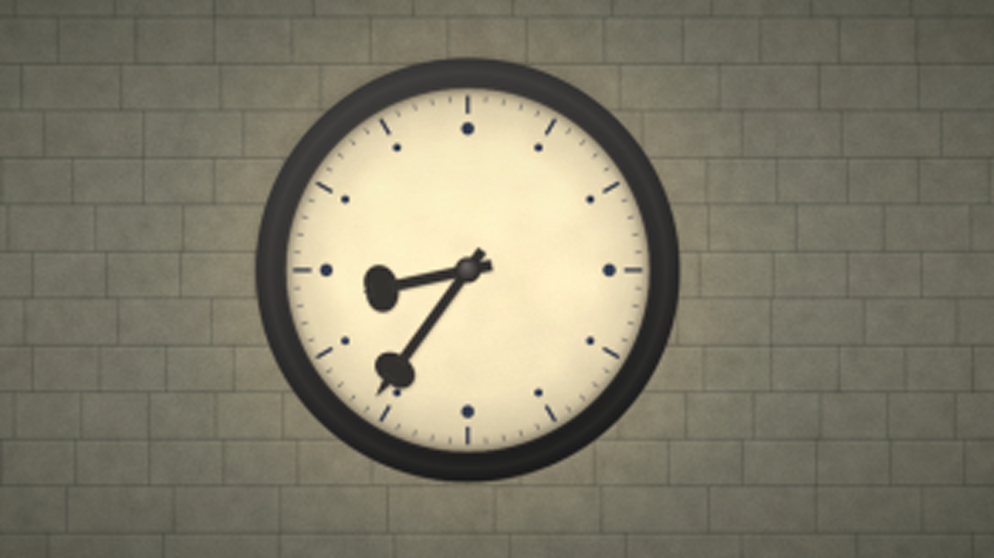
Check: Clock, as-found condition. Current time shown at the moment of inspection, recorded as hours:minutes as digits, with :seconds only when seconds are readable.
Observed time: 8:36
